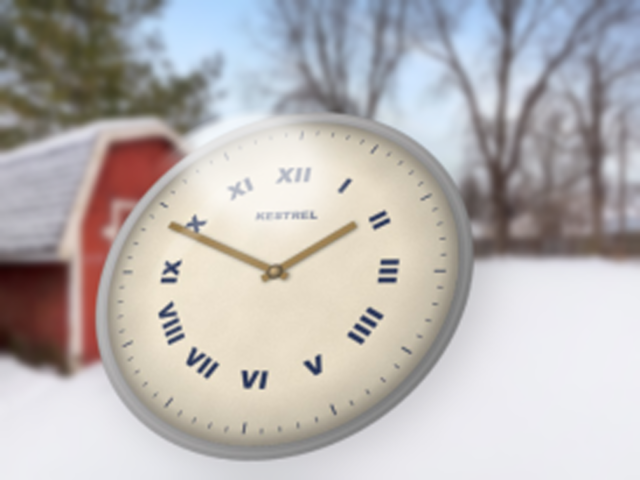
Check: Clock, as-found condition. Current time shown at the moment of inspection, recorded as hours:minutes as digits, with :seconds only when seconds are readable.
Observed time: 1:49
